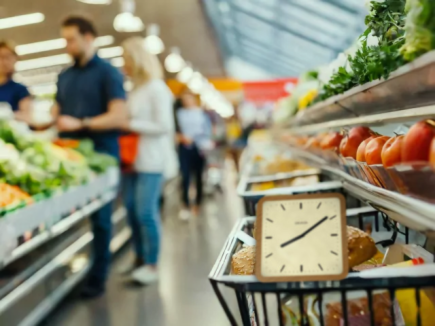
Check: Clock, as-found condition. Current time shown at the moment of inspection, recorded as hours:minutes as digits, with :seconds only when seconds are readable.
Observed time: 8:09
